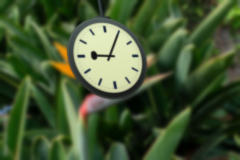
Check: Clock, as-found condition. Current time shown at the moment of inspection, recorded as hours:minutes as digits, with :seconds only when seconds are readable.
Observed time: 9:05
